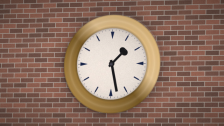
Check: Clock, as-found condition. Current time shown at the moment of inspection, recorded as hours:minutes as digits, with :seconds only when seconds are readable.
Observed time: 1:28
